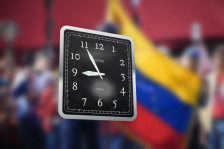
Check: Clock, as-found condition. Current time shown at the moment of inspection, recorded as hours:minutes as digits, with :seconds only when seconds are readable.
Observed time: 8:55
